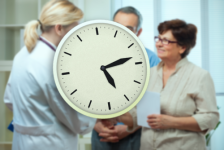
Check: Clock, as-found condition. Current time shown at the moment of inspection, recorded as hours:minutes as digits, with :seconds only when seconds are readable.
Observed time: 5:13
